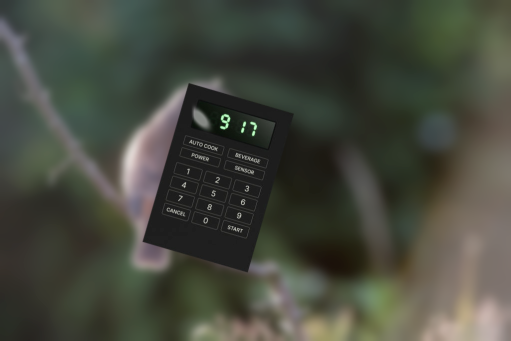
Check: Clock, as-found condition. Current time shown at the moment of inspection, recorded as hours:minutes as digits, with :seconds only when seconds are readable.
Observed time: 9:17
